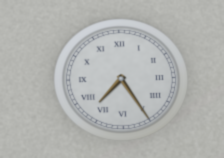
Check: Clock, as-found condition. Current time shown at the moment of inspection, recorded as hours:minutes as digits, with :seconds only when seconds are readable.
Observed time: 7:25
